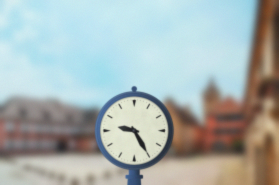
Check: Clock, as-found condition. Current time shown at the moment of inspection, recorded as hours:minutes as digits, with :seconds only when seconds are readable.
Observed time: 9:25
